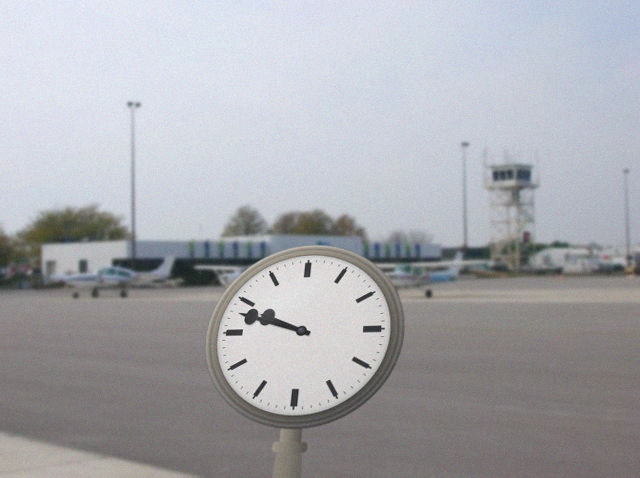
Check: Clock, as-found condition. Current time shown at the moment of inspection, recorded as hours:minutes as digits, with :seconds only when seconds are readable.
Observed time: 9:48
